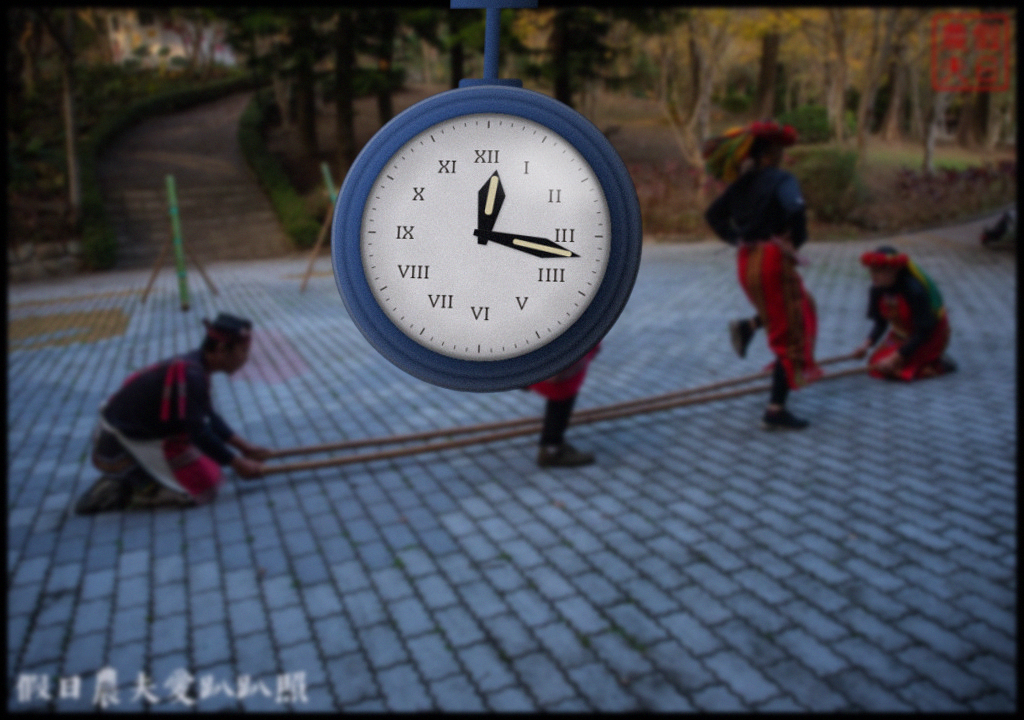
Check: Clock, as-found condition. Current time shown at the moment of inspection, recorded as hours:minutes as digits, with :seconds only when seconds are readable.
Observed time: 12:17
